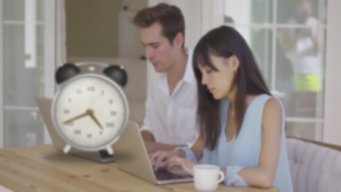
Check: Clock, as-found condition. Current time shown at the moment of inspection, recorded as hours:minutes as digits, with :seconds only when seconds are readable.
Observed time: 4:41
